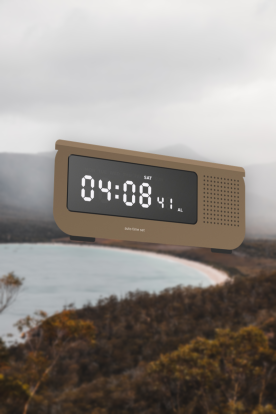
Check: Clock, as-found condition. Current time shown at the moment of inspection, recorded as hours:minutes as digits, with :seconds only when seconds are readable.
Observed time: 4:08:41
